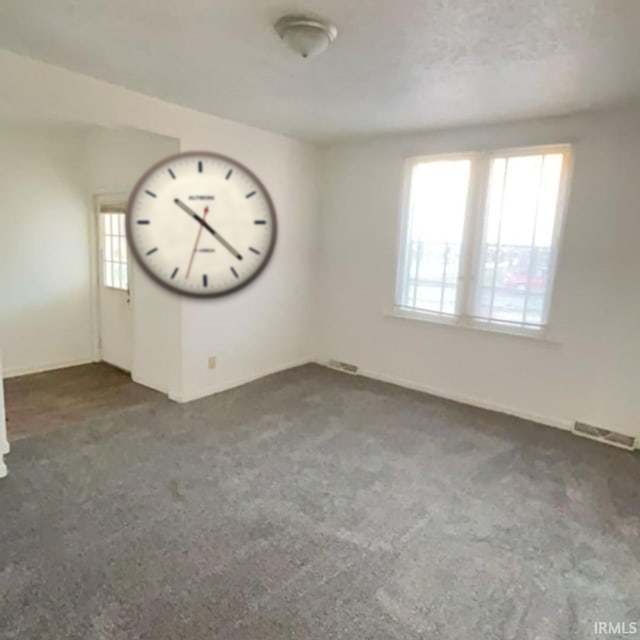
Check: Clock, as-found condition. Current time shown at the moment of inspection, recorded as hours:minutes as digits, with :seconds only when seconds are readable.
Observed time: 10:22:33
